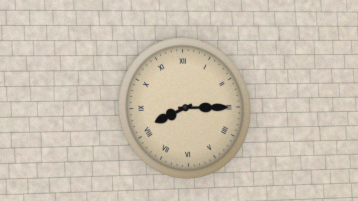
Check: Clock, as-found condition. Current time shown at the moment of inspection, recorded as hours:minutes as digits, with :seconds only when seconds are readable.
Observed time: 8:15
